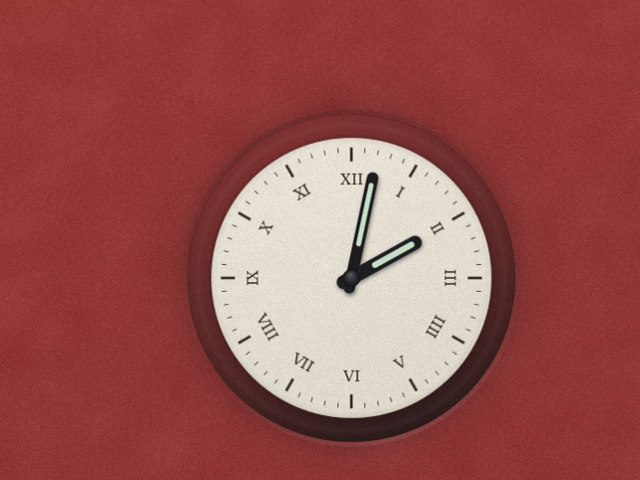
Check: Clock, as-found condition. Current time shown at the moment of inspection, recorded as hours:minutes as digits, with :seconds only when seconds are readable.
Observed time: 2:02
